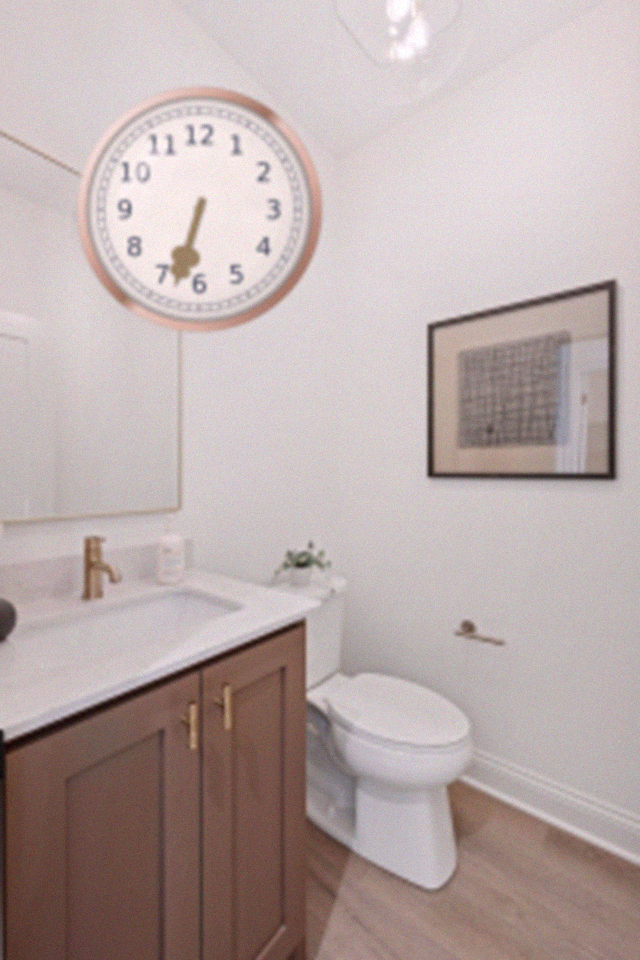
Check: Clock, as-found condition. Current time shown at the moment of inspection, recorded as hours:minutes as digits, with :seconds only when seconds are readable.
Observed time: 6:33
